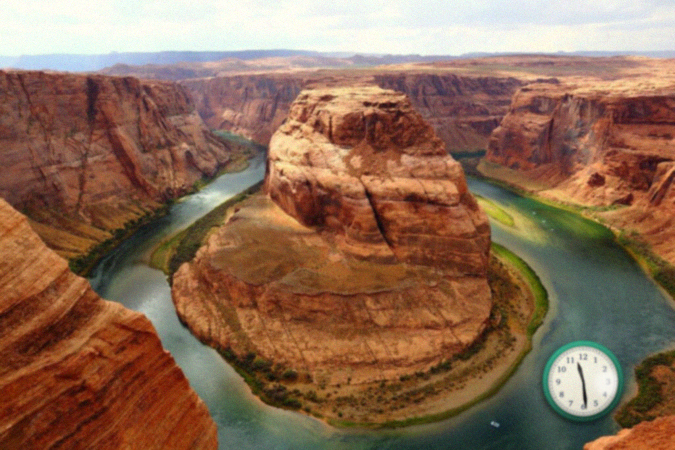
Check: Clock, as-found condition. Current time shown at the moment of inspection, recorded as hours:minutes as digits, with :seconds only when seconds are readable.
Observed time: 11:29
